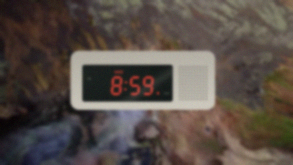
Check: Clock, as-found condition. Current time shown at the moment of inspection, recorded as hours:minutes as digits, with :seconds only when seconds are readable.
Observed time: 8:59
